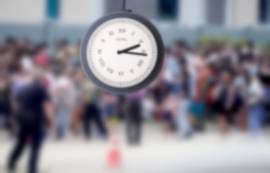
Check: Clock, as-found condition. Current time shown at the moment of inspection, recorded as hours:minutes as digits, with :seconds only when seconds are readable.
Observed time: 2:16
